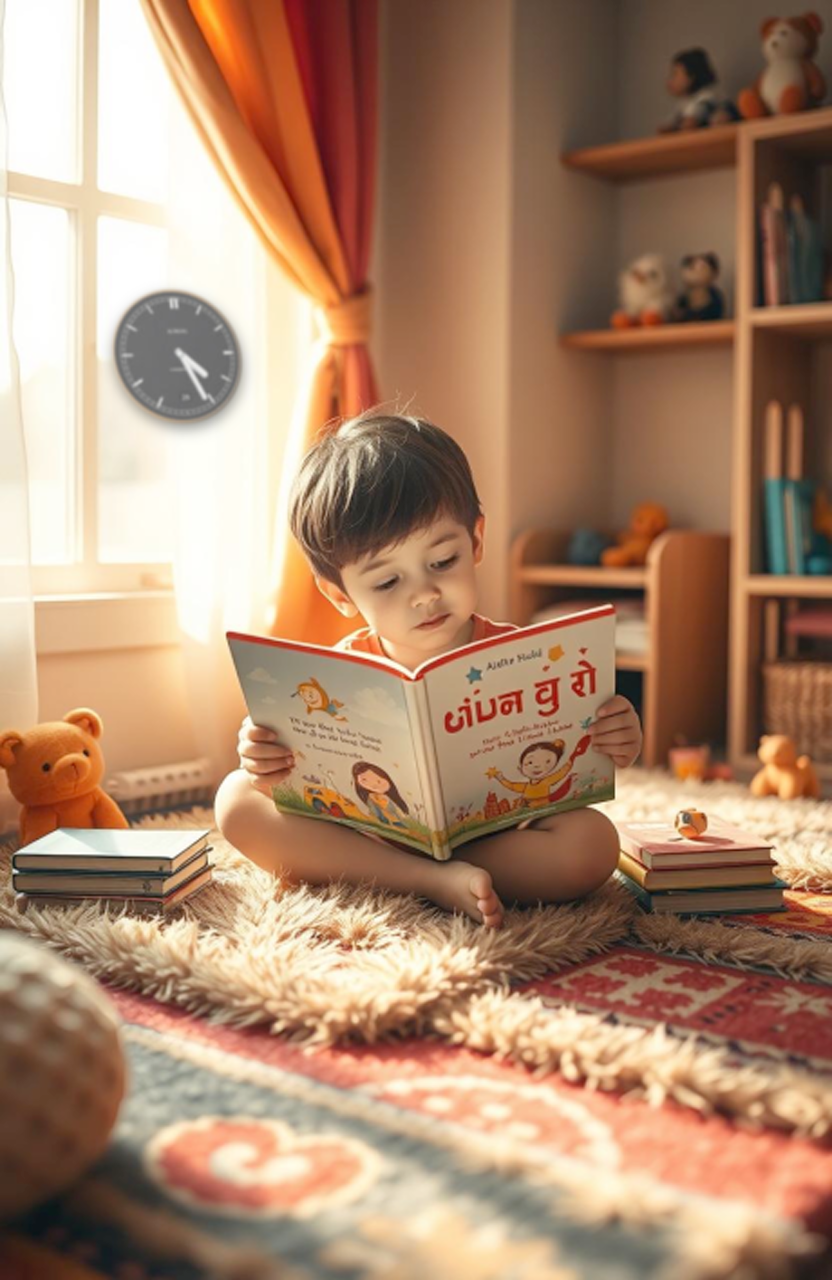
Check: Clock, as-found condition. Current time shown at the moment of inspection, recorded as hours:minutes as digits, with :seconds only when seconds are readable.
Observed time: 4:26
